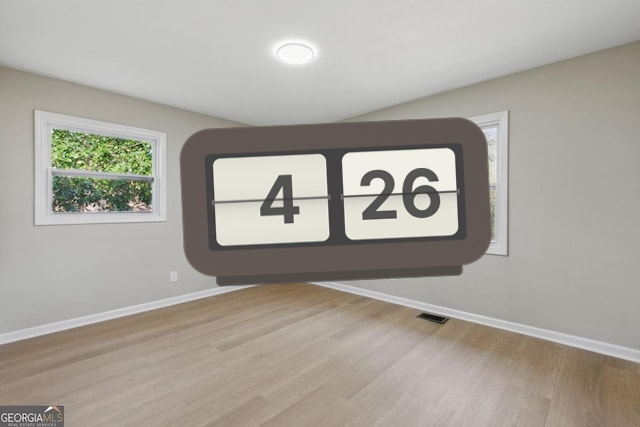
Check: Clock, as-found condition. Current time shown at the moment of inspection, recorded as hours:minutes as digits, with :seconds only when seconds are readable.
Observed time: 4:26
